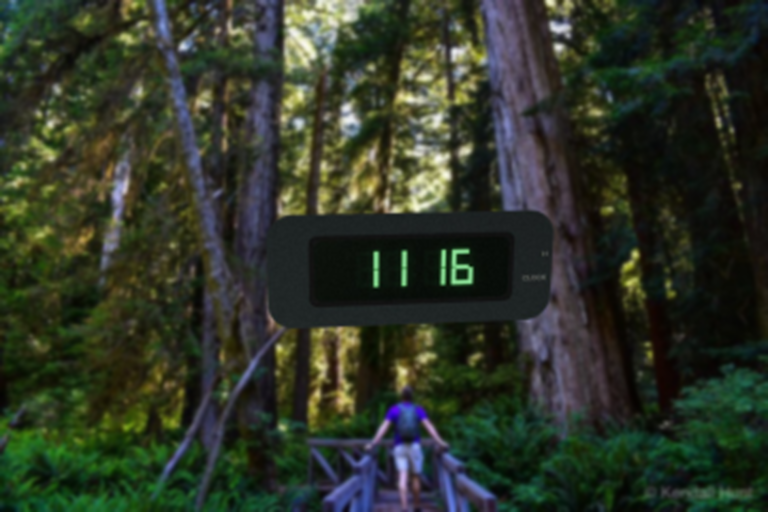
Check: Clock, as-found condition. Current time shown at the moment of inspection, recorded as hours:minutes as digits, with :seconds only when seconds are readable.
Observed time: 11:16
